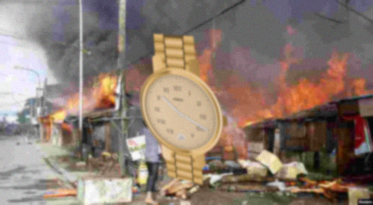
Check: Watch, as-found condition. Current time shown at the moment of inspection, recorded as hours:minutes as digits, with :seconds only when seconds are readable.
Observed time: 10:19
